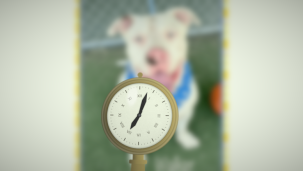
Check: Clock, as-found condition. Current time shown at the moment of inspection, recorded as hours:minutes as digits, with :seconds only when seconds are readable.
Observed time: 7:03
